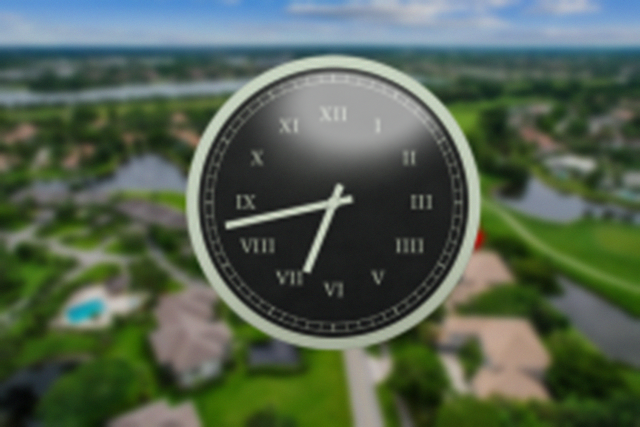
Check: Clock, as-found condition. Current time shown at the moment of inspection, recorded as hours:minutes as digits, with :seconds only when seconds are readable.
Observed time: 6:43
